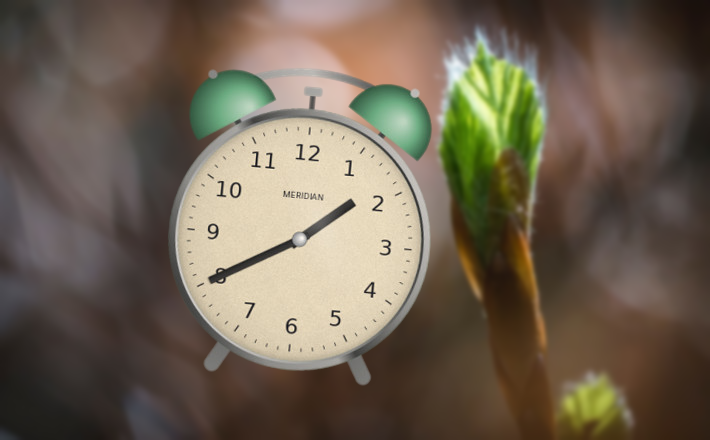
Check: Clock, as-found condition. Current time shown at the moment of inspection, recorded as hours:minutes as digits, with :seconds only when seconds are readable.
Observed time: 1:40
